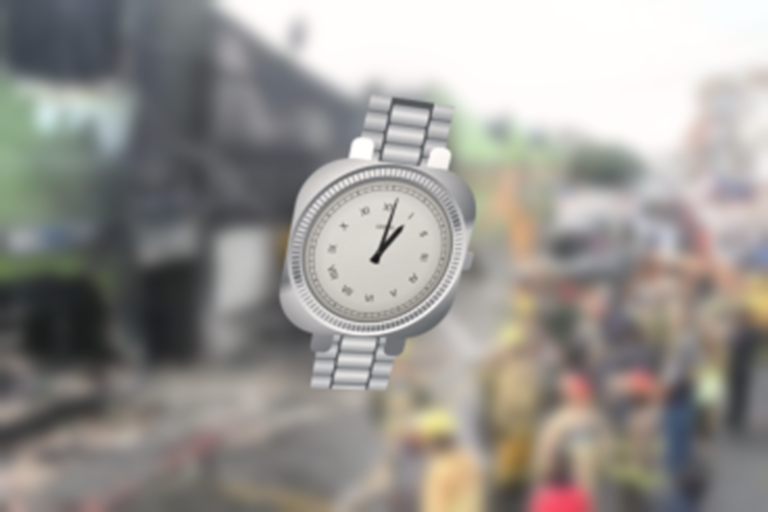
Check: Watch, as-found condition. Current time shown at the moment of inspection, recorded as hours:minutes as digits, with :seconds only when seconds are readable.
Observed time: 1:01
